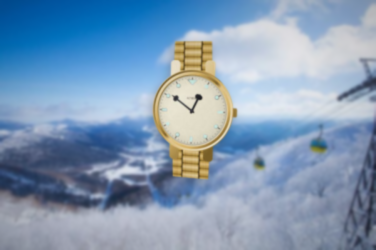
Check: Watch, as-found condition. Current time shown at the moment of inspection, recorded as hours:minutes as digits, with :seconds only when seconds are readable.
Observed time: 12:51
